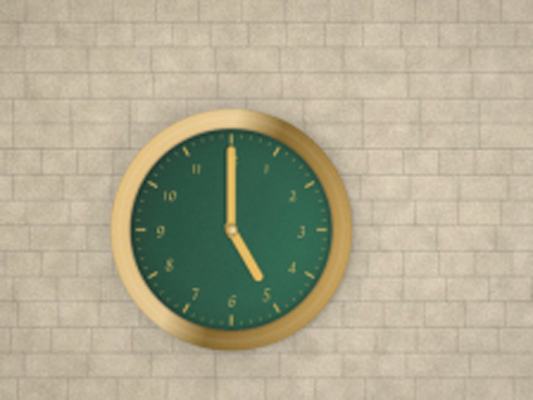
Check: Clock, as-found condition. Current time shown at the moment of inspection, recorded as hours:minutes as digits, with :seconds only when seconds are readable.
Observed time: 5:00
